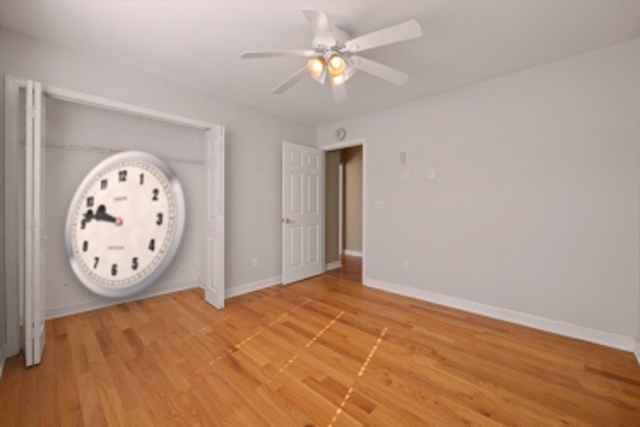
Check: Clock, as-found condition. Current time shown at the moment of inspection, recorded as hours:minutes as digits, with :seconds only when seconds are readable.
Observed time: 9:47
